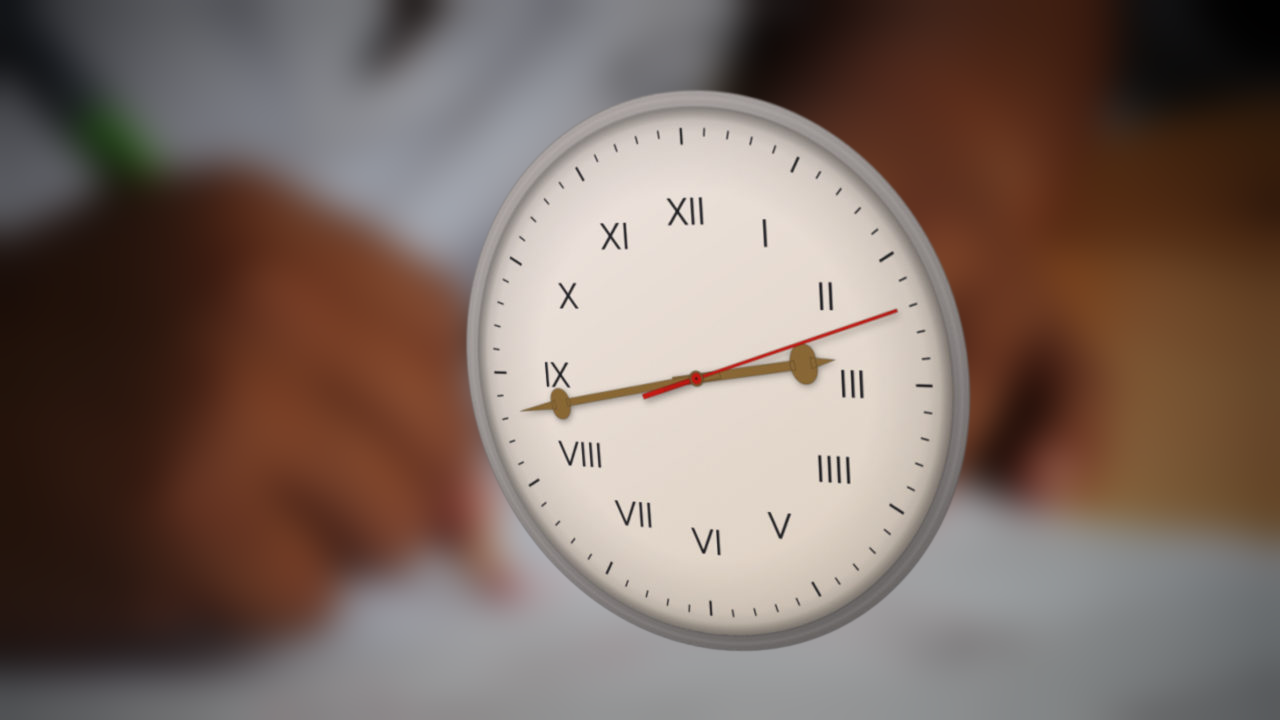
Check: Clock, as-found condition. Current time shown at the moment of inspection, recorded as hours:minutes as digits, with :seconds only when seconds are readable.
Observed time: 2:43:12
